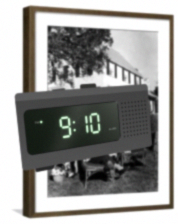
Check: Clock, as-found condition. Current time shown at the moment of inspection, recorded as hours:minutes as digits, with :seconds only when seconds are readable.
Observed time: 9:10
